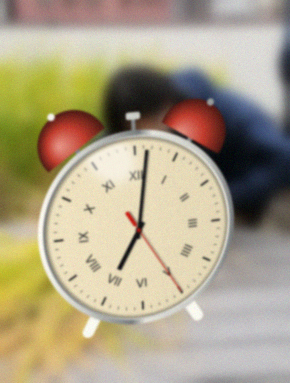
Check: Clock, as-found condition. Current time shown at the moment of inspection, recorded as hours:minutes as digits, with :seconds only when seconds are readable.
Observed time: 7:01:25
